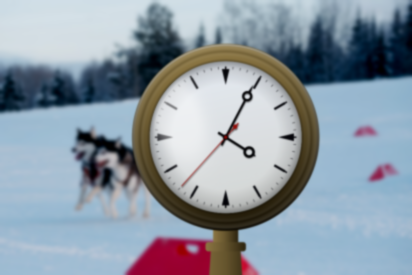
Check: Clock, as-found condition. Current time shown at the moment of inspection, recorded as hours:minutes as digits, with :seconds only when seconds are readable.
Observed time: 4:04:37
